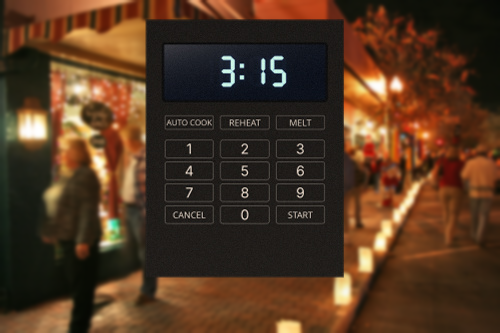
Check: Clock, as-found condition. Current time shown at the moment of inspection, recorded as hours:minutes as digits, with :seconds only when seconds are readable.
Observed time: 3:15
